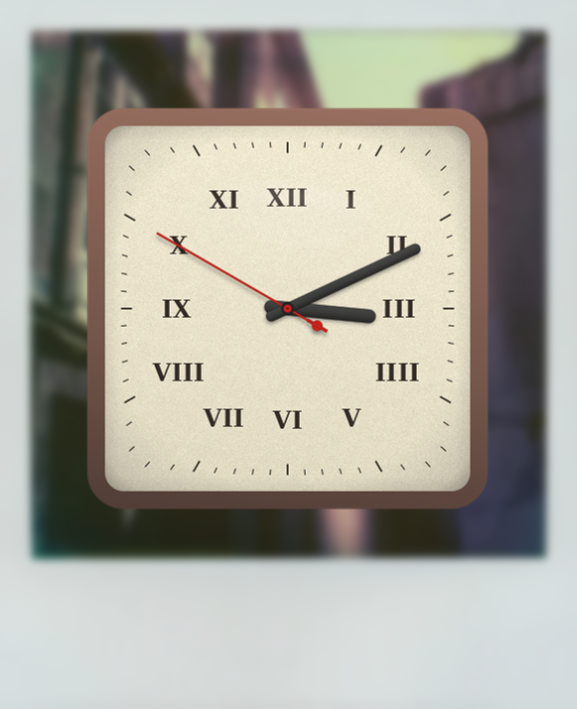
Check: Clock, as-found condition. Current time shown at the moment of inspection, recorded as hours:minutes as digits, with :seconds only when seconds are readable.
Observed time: 3:10:50
